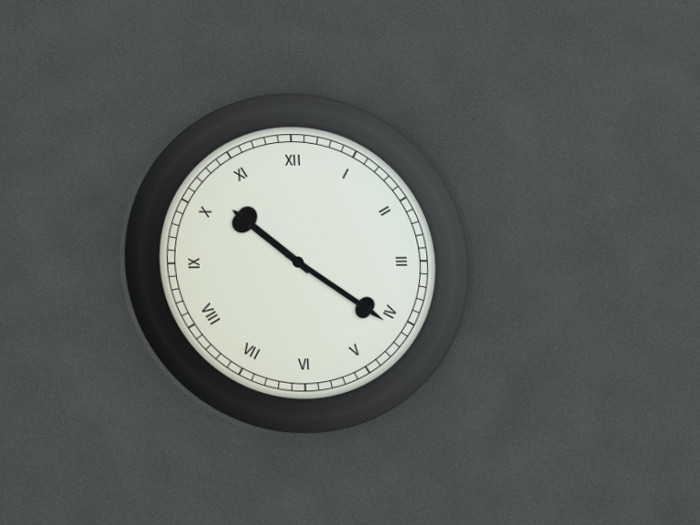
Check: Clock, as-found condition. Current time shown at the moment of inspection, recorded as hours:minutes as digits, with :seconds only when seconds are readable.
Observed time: 10:21
